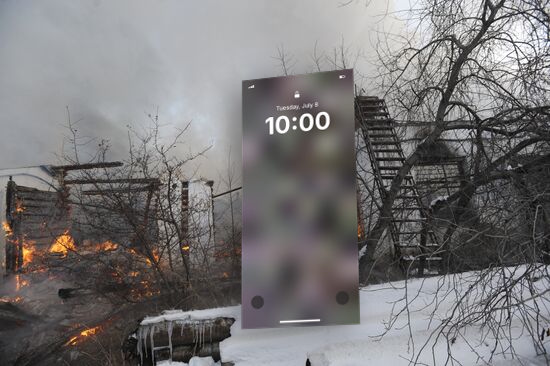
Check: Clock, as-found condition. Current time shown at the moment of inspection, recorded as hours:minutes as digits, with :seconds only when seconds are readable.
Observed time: 10:00
